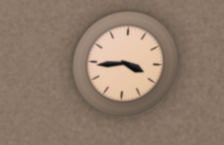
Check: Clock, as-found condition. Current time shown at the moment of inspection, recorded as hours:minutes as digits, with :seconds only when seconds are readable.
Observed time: 3:44
